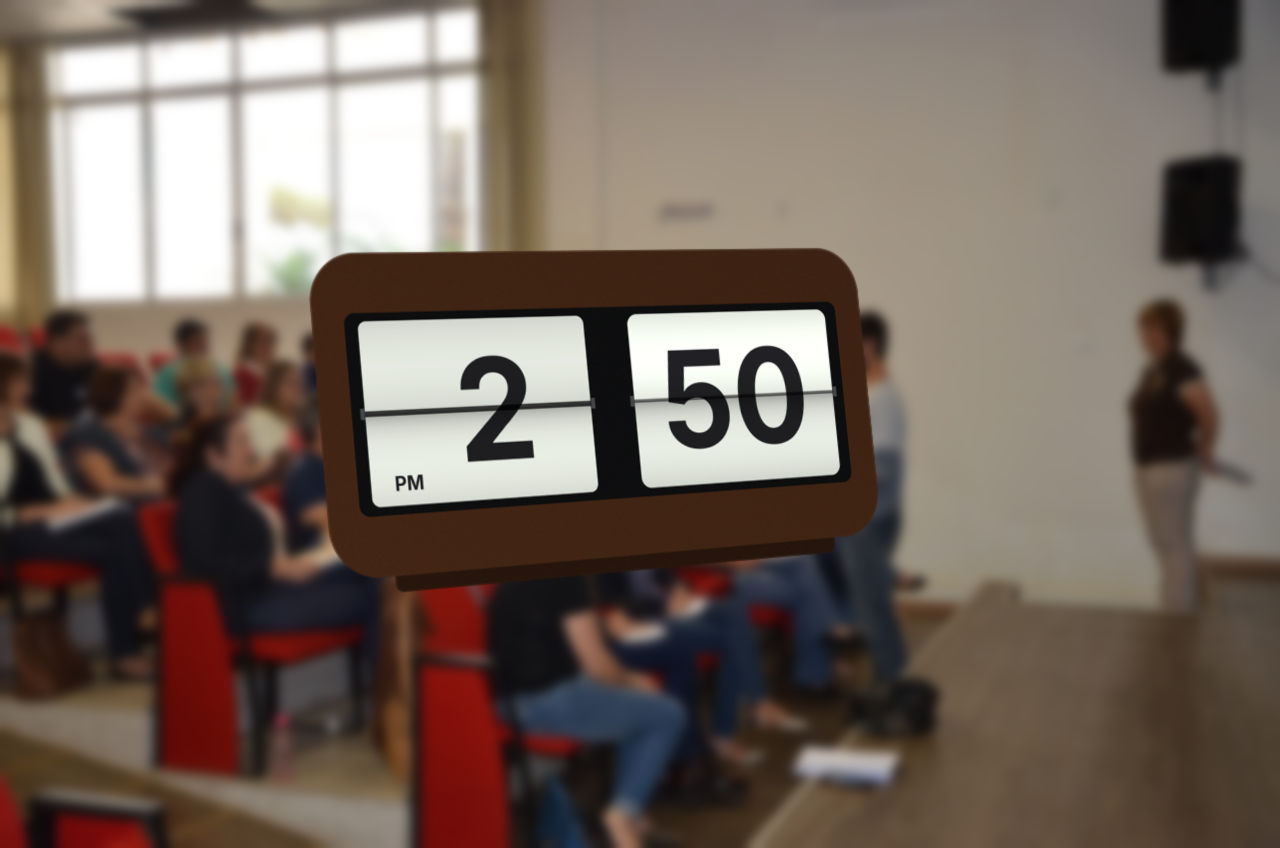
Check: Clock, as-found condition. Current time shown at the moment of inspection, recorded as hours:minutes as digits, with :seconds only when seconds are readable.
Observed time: 2:50
